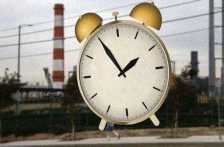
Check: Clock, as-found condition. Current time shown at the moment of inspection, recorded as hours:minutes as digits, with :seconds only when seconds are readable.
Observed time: 1:55
